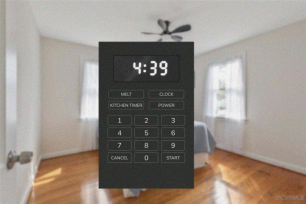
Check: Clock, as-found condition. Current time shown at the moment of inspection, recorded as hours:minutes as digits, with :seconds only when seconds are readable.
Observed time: 4:39
